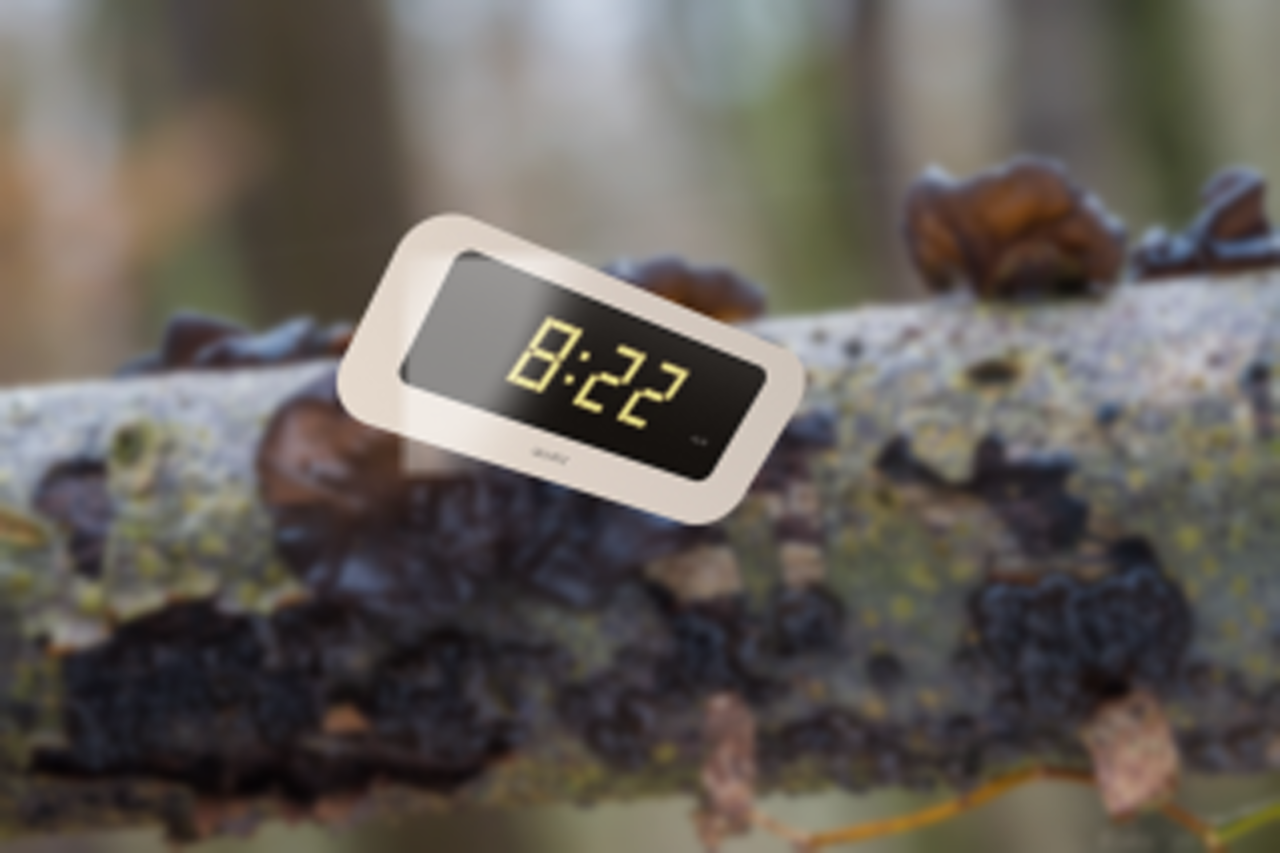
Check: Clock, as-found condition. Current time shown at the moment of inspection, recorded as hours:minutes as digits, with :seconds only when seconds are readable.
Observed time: 8:22
